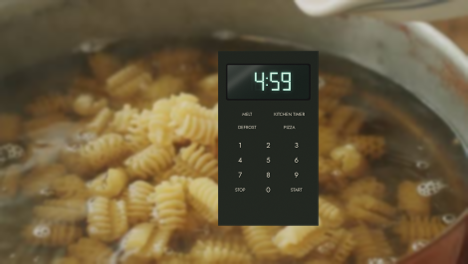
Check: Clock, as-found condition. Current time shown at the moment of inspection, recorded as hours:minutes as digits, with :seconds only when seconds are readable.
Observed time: 4:59
